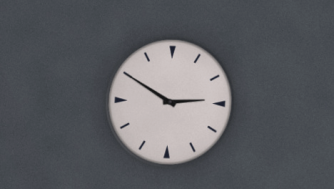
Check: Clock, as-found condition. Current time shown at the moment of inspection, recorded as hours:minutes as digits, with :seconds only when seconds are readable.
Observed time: 2:50
